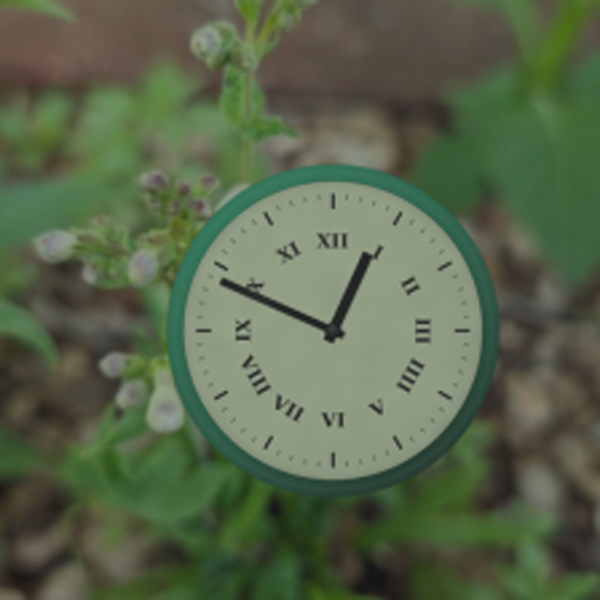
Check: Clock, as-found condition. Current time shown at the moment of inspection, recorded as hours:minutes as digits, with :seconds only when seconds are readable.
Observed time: 12:49
